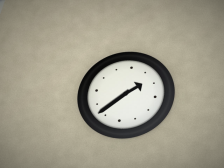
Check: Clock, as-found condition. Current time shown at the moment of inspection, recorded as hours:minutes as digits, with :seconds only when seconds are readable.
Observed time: 1:37
